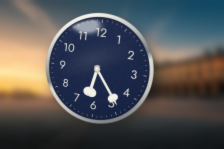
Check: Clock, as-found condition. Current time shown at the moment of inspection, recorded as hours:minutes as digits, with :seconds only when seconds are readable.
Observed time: 6:24
